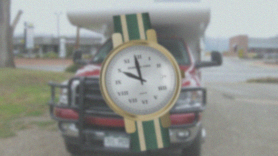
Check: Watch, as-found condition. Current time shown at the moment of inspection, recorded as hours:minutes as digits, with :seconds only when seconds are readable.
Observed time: 9:59
